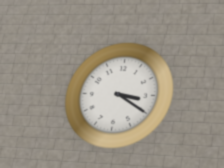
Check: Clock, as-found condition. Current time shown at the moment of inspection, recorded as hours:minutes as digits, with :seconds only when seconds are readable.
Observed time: 3:20
